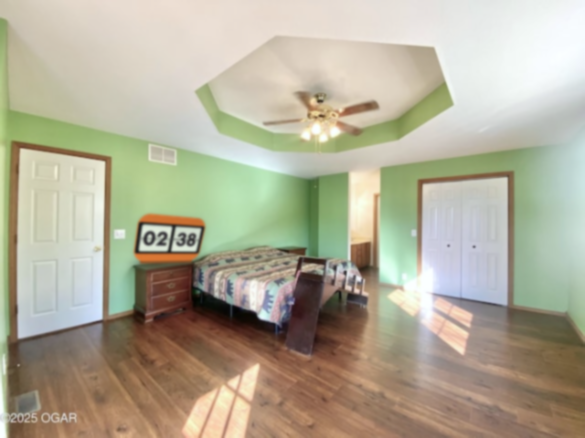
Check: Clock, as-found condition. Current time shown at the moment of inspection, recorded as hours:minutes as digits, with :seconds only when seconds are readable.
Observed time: 2:38
